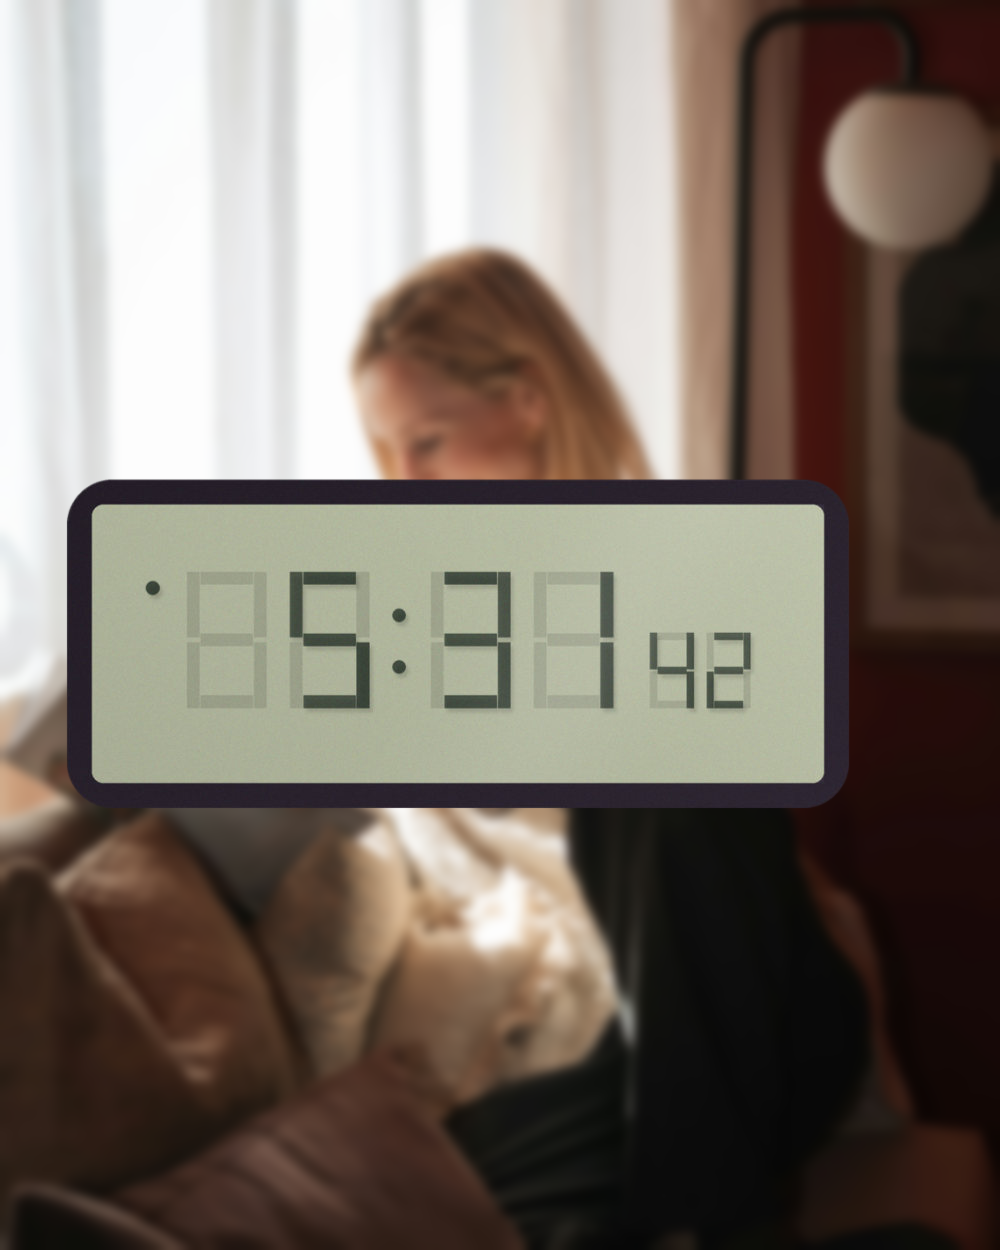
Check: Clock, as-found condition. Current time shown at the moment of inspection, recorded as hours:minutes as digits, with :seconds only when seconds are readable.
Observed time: 5:31:42
